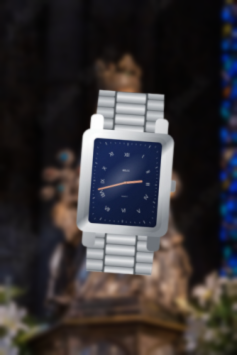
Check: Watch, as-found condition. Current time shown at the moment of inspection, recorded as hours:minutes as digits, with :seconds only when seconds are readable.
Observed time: 2:42
